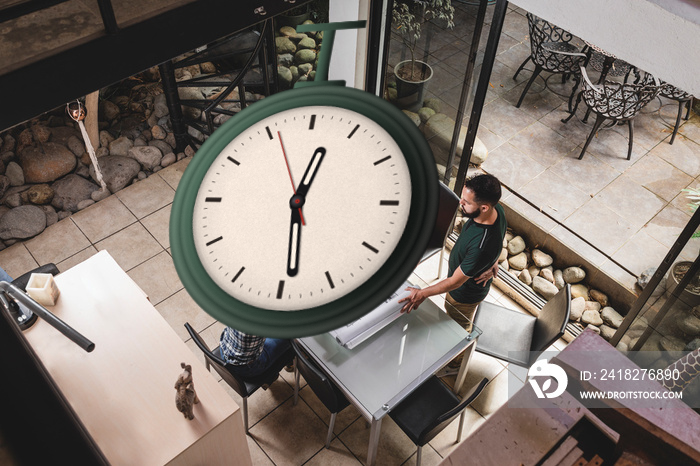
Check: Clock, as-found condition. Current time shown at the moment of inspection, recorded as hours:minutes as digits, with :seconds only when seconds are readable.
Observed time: 12:28:56
